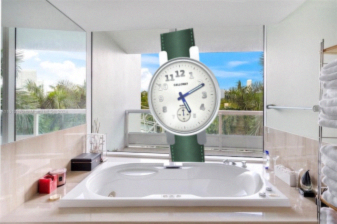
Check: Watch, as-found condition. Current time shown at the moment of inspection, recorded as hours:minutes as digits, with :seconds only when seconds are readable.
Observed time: 5:11
